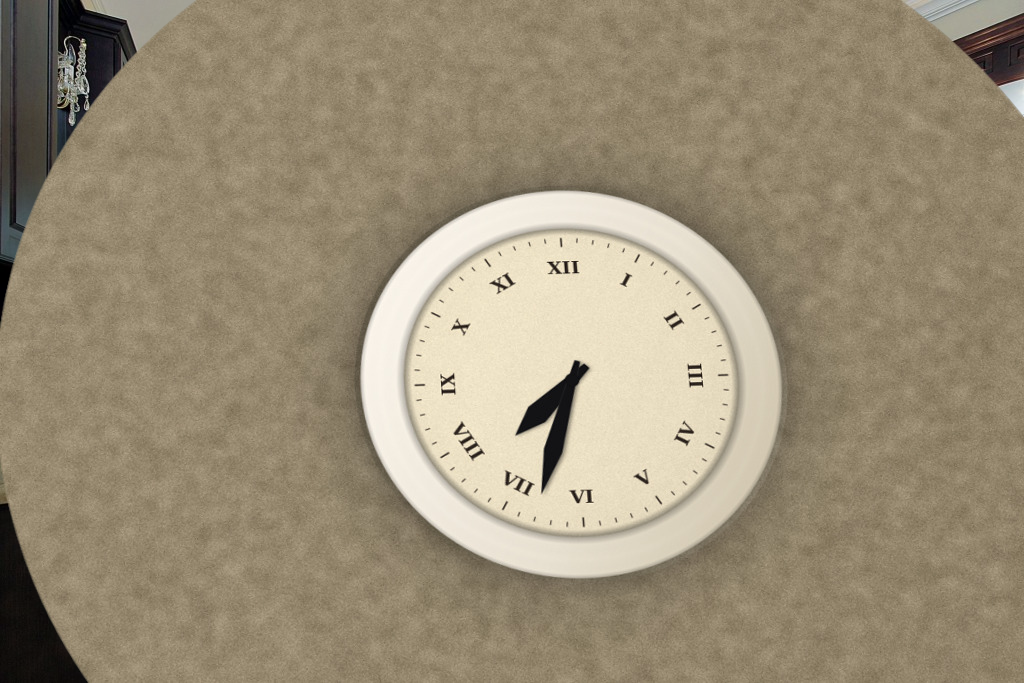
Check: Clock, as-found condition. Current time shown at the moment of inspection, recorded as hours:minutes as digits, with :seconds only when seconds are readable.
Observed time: 7:33
